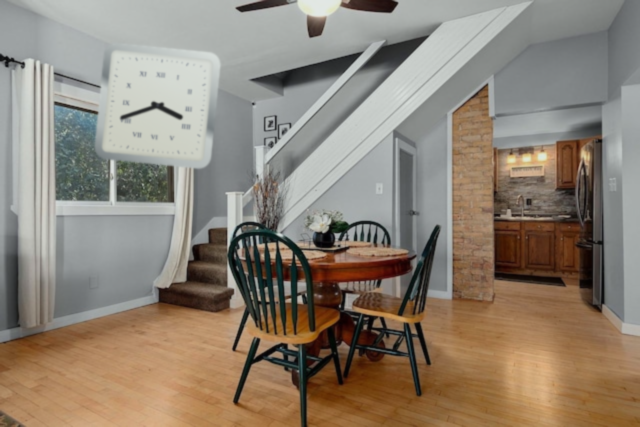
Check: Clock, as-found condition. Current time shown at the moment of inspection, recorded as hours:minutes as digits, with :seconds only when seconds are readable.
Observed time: 3:41
